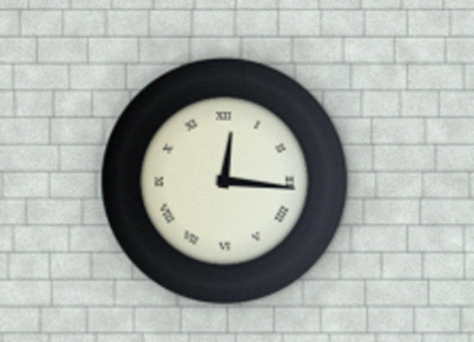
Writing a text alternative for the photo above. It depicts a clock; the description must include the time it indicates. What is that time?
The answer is 12:16
